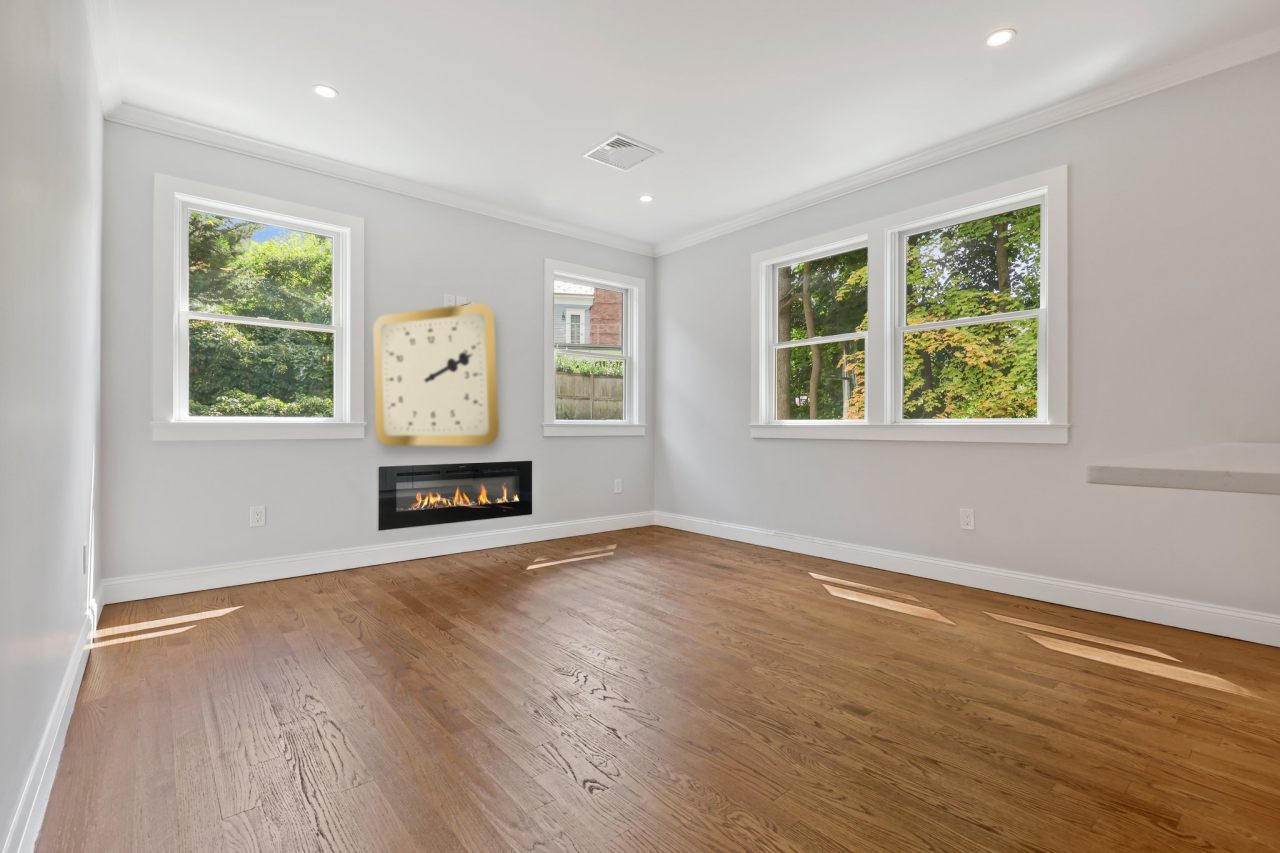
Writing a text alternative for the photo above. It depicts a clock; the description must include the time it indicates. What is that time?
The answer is 2:11
